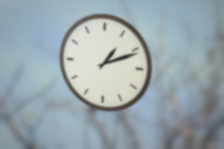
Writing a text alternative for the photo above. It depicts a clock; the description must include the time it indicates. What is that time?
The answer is 1:11
